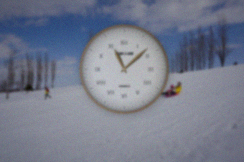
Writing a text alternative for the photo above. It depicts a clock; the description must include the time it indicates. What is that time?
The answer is 11:08
